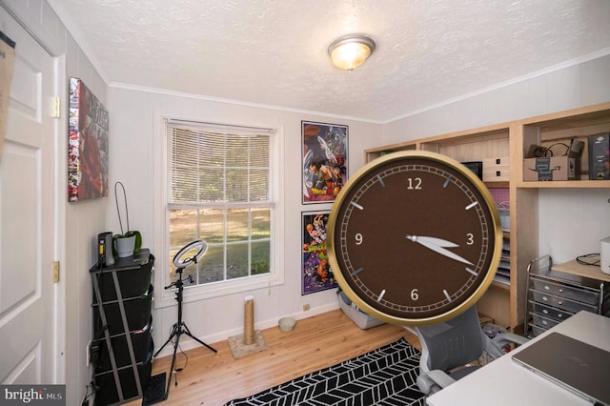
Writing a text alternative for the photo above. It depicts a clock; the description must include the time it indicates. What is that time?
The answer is 3:19
